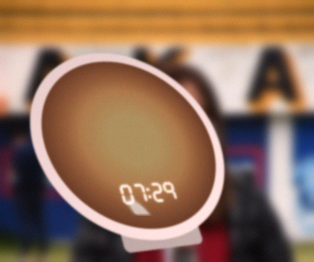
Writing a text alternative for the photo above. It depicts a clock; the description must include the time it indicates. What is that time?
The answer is 7:29
